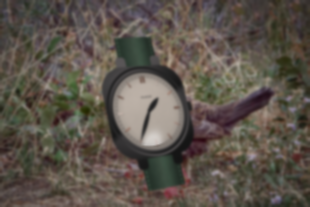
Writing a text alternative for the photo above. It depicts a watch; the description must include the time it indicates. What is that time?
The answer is 1:35
